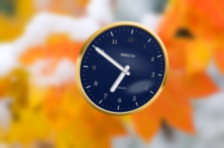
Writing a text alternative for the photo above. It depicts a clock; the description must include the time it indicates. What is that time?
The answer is 6:50
